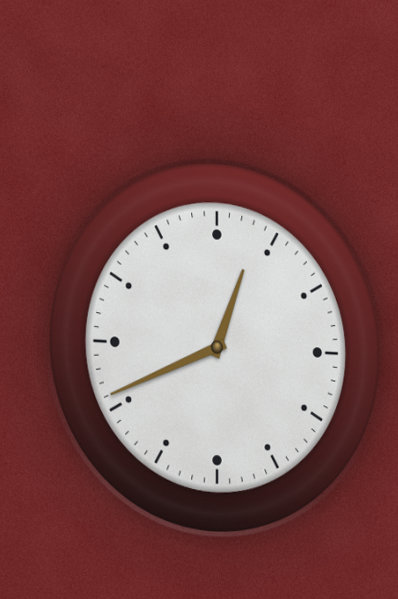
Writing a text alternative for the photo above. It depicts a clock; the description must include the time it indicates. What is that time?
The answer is 12:41
